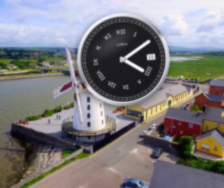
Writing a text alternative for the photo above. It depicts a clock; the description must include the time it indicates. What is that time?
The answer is 4:10
